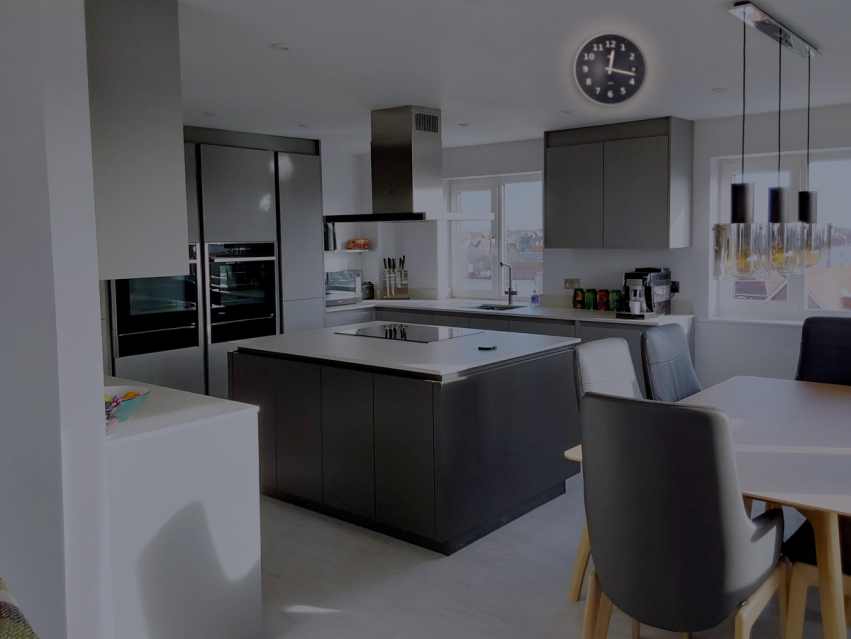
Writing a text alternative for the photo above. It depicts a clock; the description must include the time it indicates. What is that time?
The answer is 12:17
